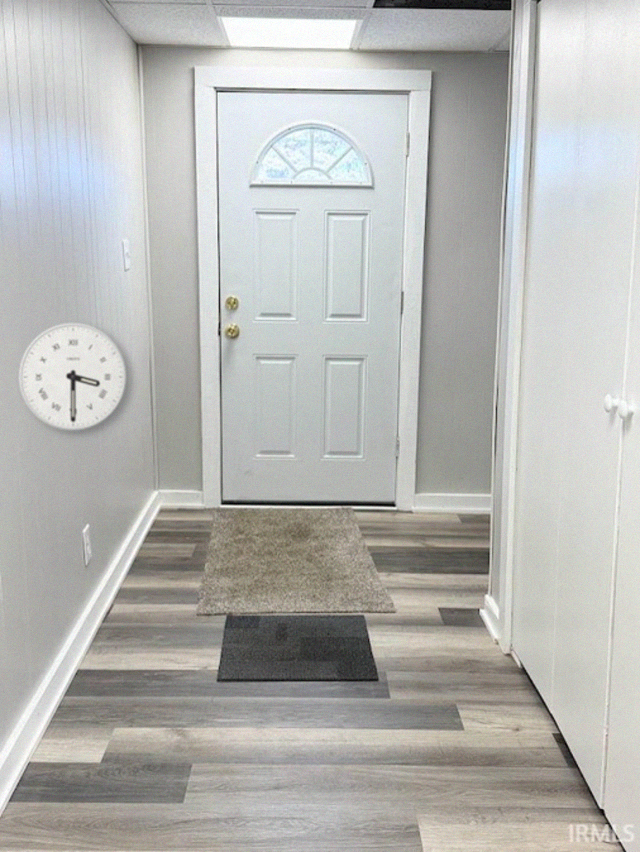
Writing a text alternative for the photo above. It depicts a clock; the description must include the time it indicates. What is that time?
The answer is 3:30
